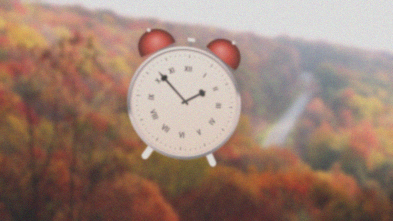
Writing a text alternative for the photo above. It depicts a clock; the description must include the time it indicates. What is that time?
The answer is 1:52
